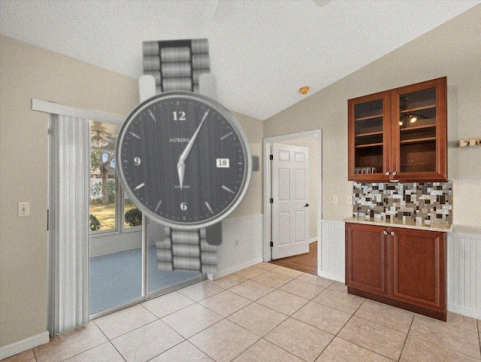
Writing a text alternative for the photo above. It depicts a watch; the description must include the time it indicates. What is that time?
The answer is 6:05
